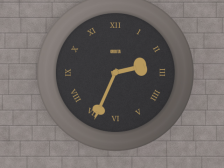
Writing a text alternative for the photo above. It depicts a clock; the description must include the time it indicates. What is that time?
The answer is 2:34
